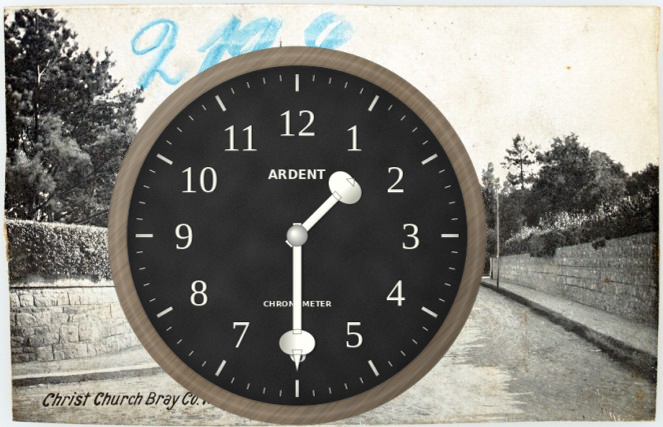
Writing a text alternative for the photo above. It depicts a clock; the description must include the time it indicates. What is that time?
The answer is 1:30
